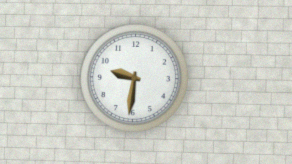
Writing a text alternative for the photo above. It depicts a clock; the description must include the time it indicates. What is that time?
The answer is 9:31
